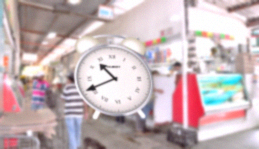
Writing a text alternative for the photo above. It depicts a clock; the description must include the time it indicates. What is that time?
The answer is 10:41
